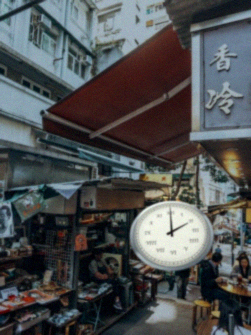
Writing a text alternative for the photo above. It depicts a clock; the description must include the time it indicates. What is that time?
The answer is 2:00
